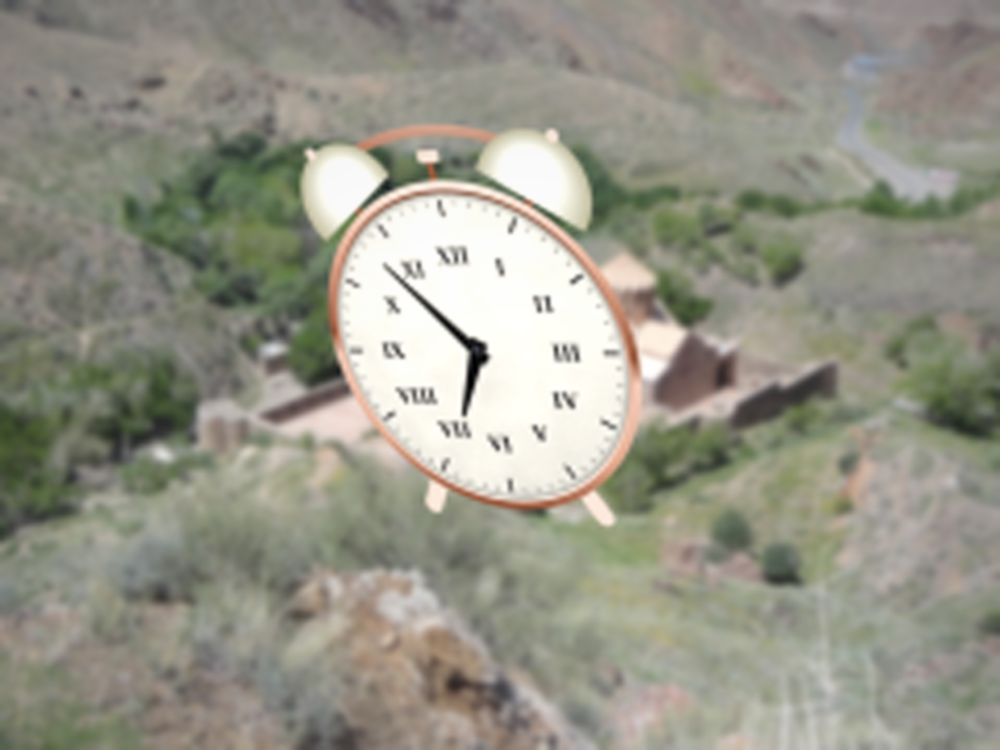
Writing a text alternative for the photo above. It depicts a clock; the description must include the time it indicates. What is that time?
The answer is 6:53
